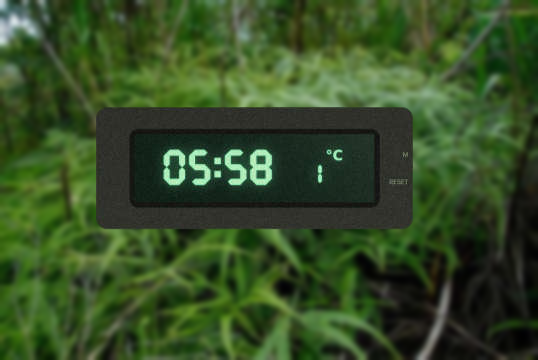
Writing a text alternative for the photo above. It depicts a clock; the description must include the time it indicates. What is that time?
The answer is 5:58
